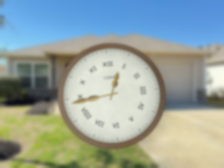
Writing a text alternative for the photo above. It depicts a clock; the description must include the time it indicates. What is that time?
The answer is 12:44
